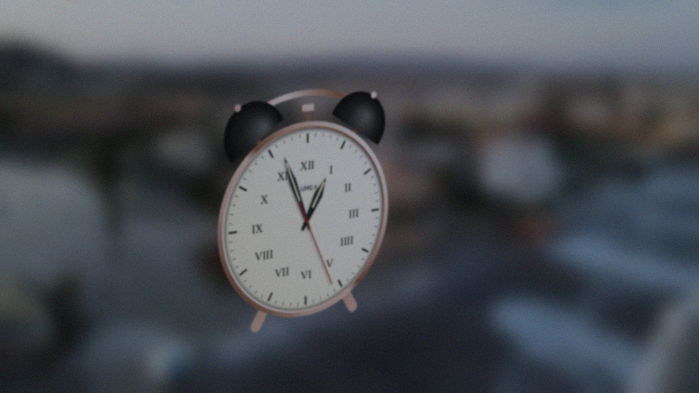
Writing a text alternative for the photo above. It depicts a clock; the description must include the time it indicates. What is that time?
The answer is 12:56:26
